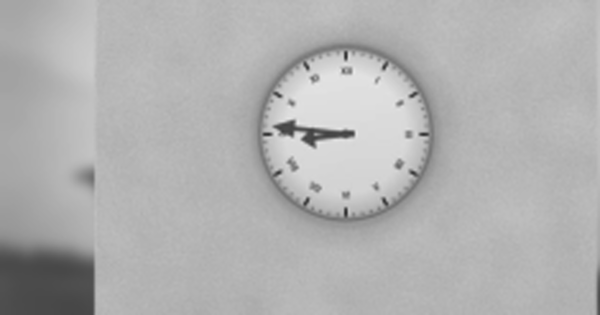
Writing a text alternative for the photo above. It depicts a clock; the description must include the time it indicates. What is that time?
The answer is 8:46
